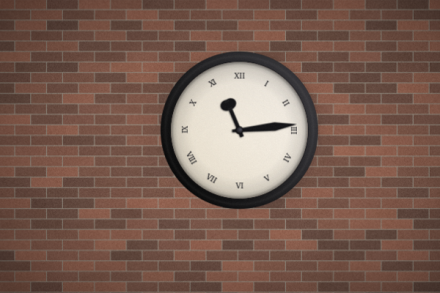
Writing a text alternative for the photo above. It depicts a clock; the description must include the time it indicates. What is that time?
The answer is 11:14
